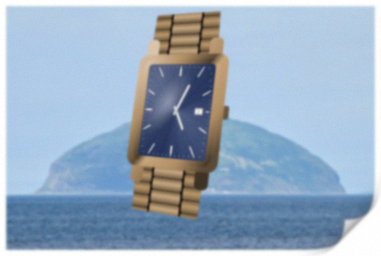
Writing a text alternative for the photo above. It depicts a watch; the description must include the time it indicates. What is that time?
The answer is 5:04
